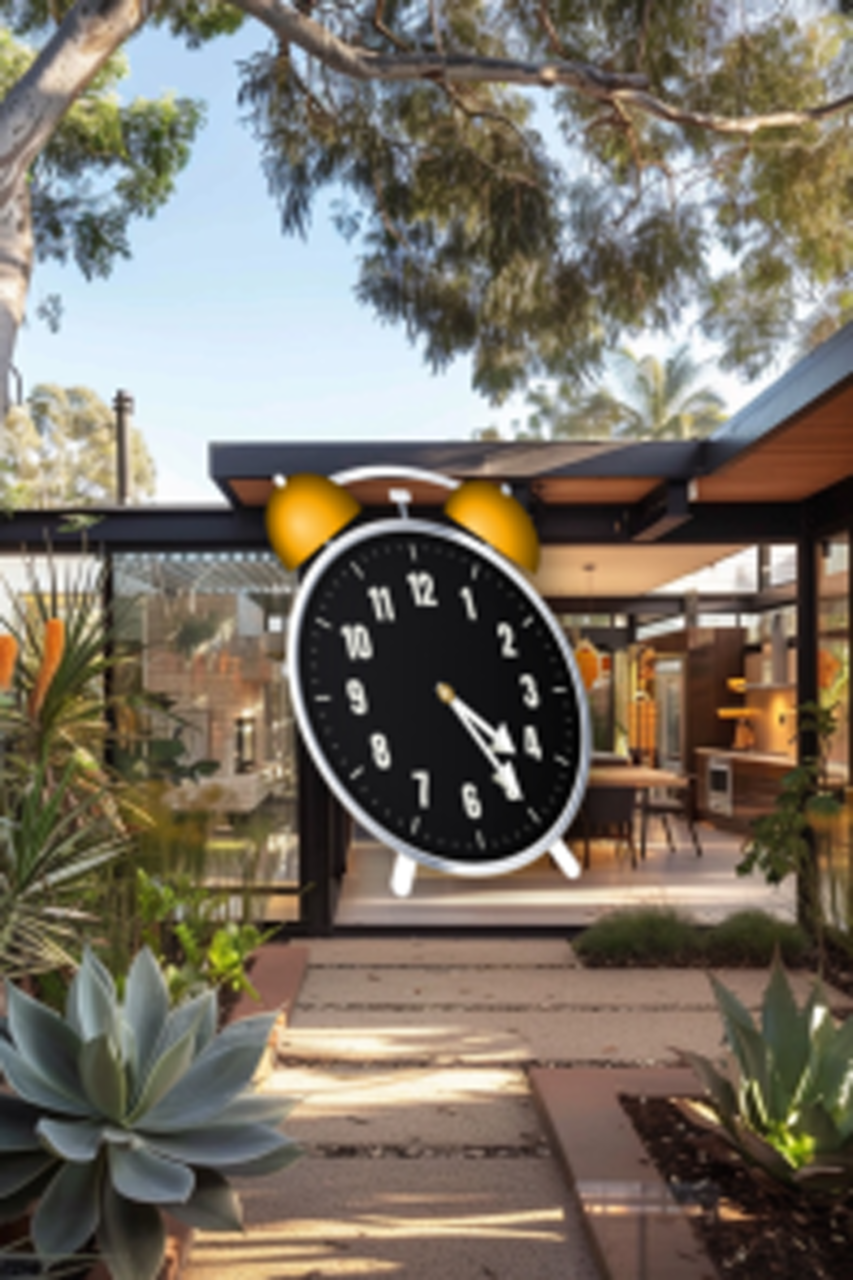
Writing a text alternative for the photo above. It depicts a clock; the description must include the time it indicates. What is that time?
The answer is 4:25
